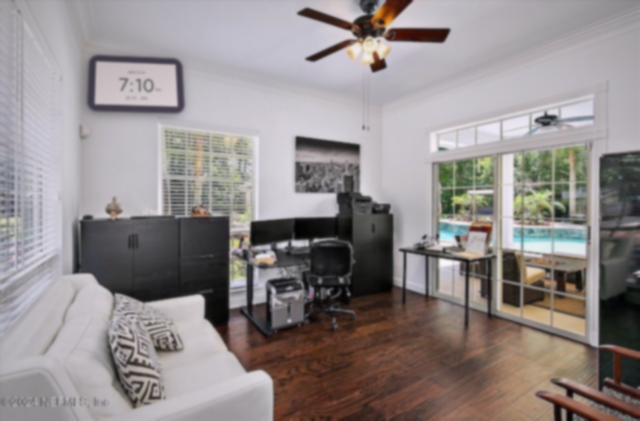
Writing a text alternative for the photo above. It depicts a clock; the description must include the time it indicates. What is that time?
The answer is 7:10
